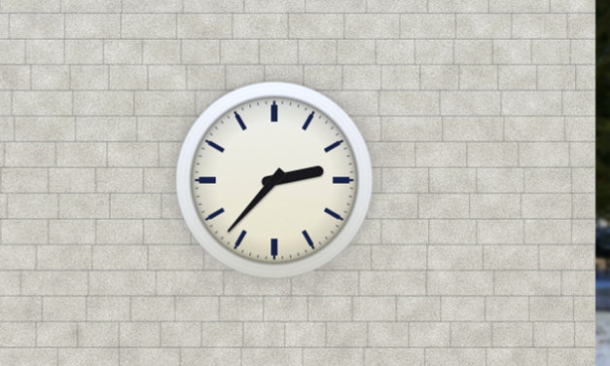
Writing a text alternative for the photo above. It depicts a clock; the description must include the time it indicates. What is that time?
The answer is 2:37
